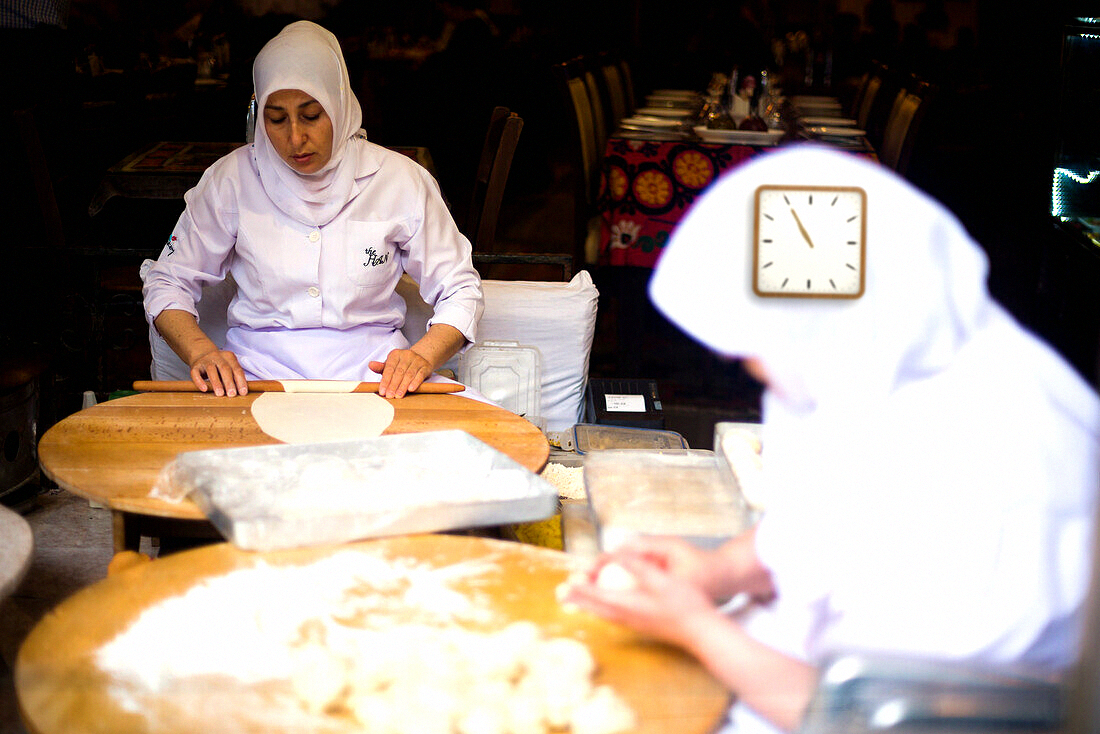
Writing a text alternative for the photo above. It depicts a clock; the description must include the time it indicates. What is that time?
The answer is 10:55
